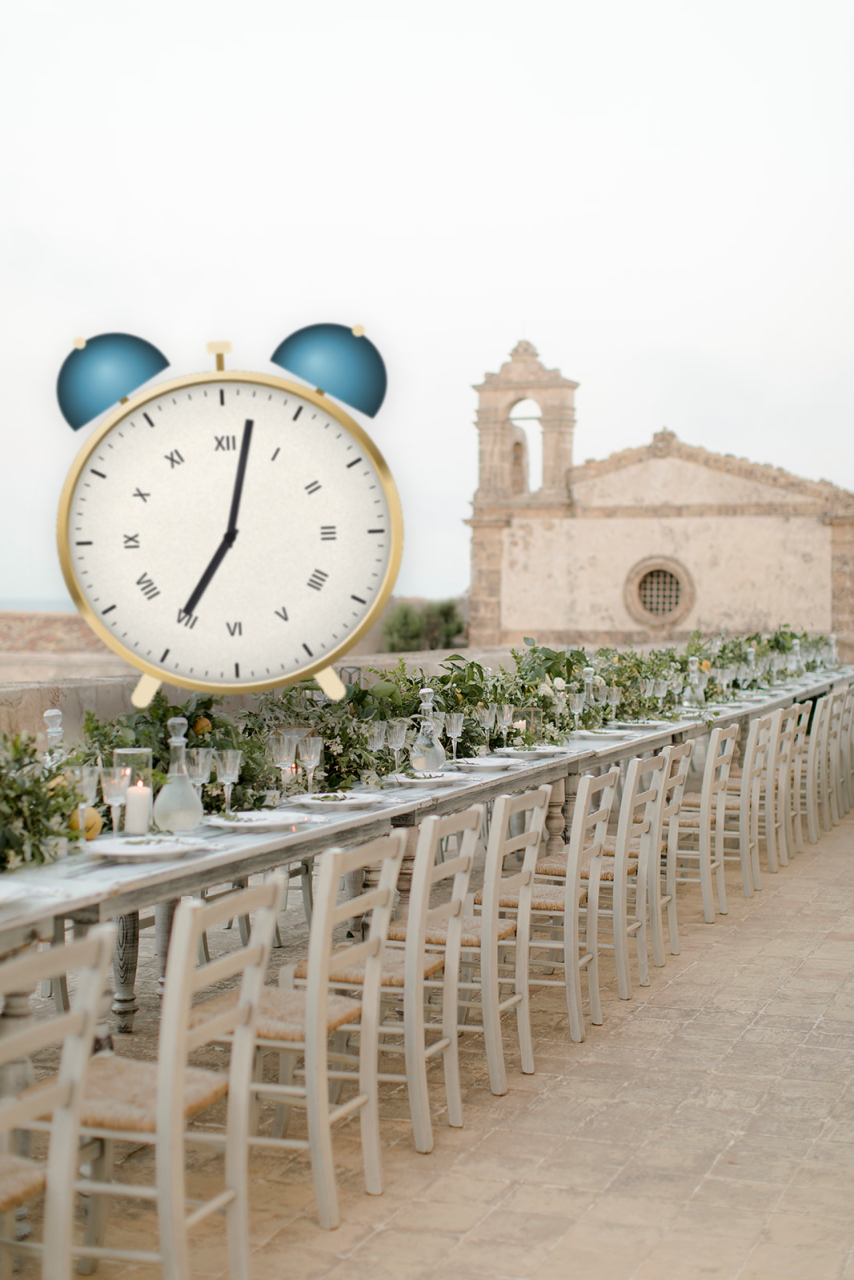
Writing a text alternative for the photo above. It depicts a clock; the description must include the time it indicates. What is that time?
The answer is 7:02
